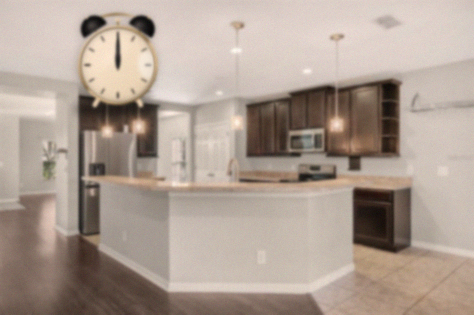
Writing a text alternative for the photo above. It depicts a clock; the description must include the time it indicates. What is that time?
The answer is 12:00
